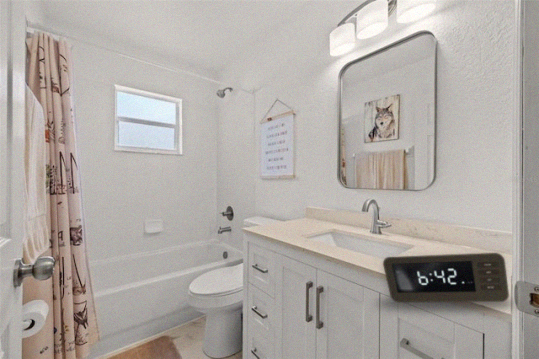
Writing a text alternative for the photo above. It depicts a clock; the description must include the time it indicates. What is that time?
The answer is 6:42
